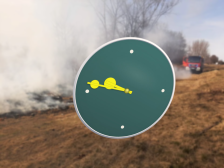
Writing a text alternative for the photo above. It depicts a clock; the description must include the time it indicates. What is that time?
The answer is 9:47
